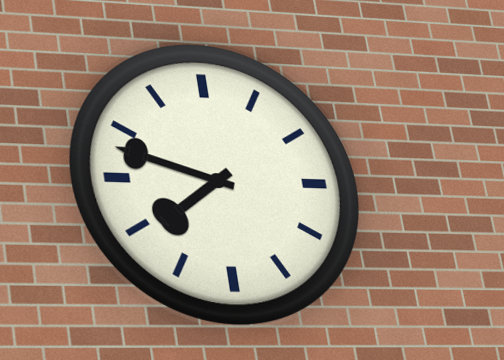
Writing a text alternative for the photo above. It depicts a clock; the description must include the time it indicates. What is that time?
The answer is 7:48
